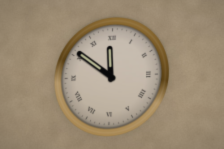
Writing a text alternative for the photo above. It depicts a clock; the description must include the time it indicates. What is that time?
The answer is 11:51
